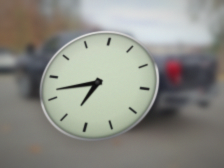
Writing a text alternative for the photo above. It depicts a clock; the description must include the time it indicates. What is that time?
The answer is 6:42
